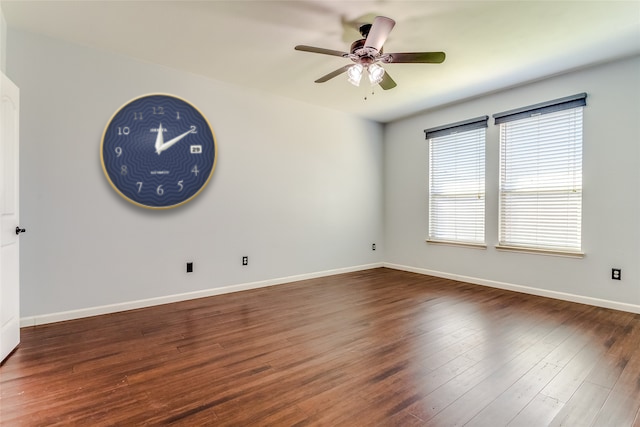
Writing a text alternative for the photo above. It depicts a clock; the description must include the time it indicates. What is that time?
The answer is 12:10
